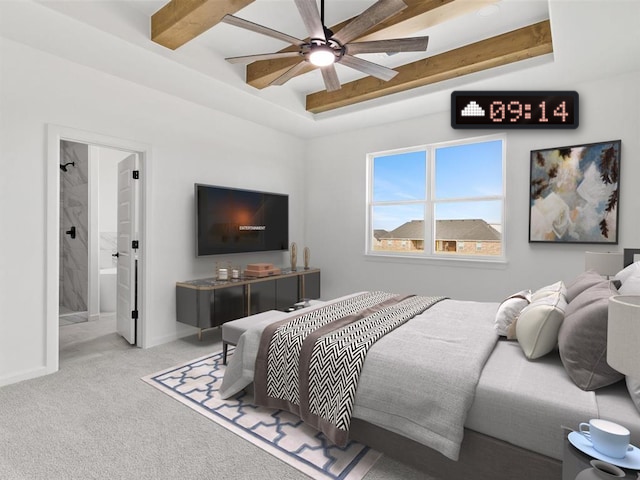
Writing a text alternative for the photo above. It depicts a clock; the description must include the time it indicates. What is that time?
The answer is 9:14
